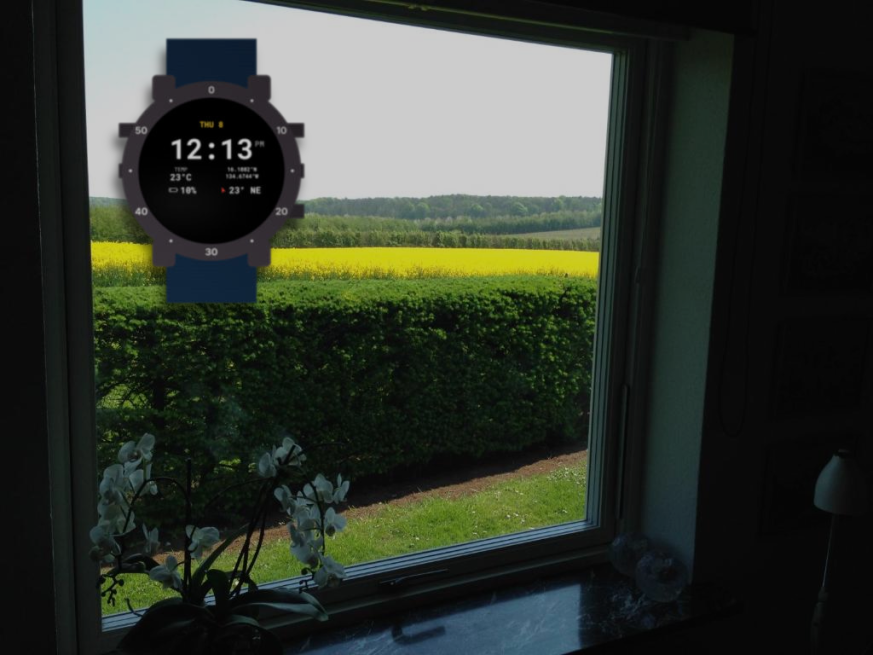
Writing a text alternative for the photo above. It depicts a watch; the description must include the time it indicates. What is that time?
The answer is 12:13
